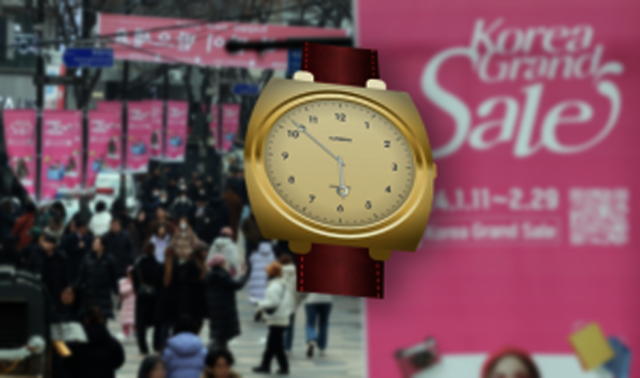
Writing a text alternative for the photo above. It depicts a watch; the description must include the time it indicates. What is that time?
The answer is 5:52
